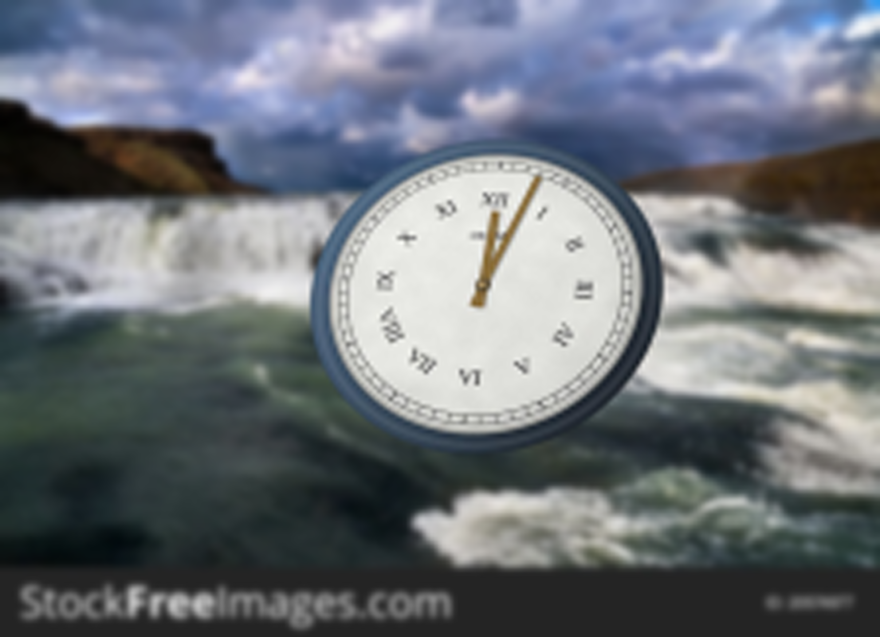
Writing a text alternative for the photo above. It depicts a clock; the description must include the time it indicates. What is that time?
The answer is 12:03
